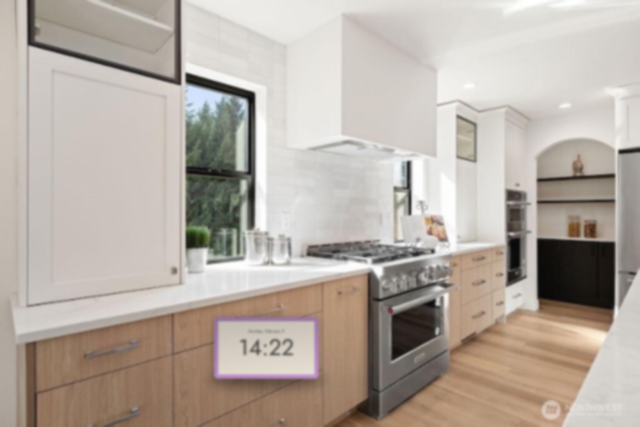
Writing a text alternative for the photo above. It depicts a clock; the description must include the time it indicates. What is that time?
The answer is 14:22
